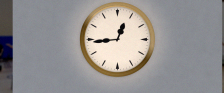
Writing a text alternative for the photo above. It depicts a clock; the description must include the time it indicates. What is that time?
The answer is 12:44
